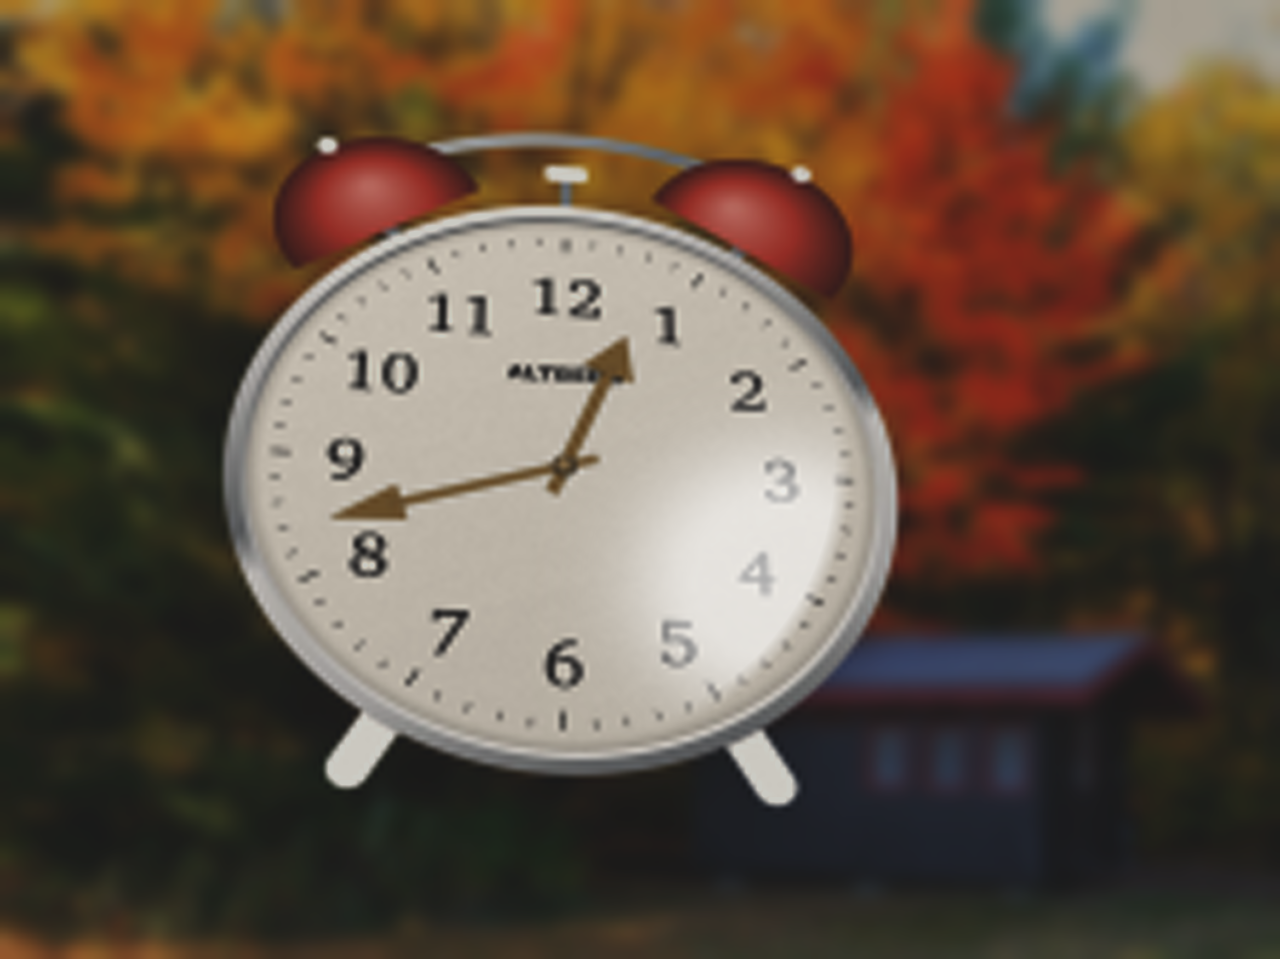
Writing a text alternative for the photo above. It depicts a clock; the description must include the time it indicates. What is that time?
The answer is 12:42
